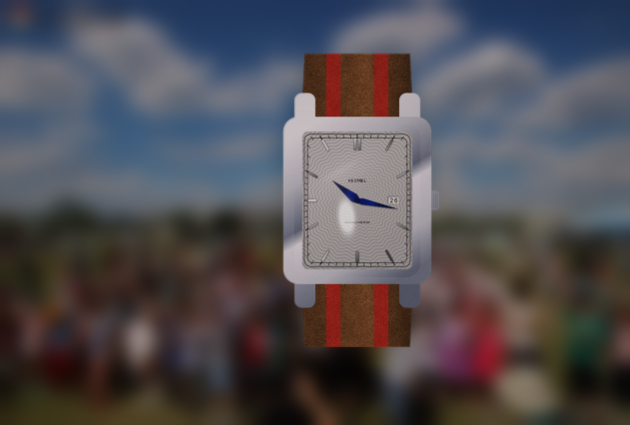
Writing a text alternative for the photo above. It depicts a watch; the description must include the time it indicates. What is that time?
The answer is 10:17
